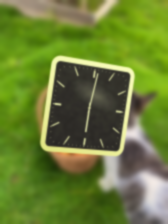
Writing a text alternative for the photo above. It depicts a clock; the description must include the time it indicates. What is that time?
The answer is 6:01
